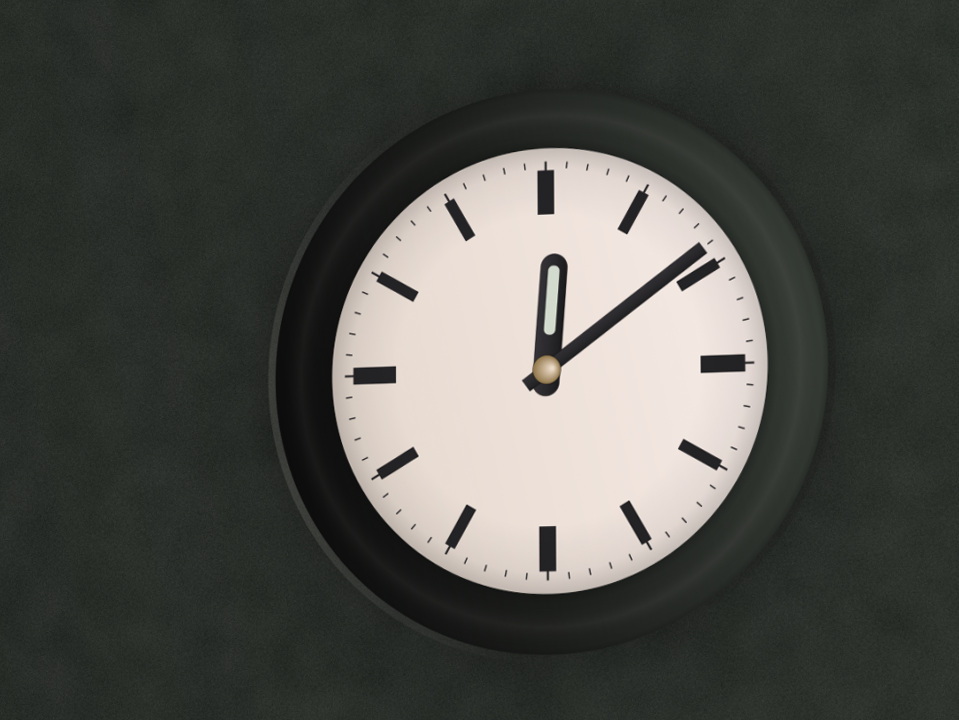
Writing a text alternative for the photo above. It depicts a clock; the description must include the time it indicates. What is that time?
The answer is 12:09
